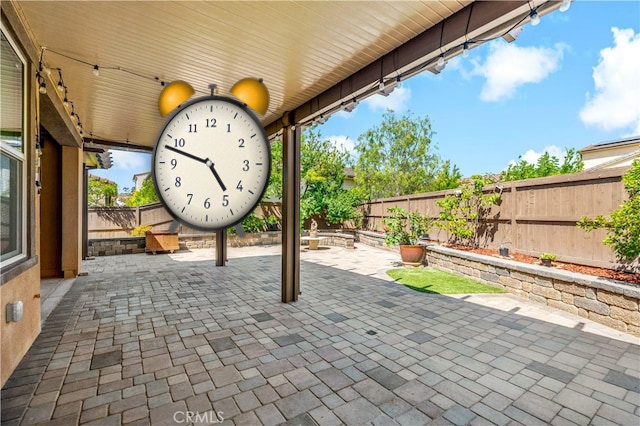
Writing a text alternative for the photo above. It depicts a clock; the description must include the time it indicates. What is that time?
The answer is 4:48
